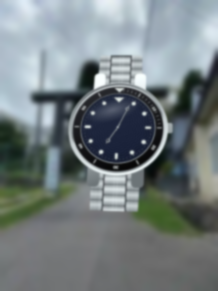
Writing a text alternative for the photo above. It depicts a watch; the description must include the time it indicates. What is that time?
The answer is 7:04
